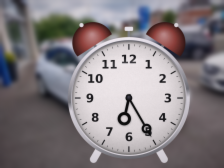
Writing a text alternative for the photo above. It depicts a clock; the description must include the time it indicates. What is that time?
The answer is 6:25
